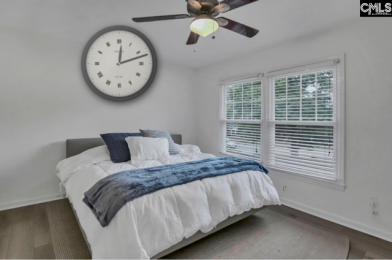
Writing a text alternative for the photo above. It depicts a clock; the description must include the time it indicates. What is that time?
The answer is 12:12
